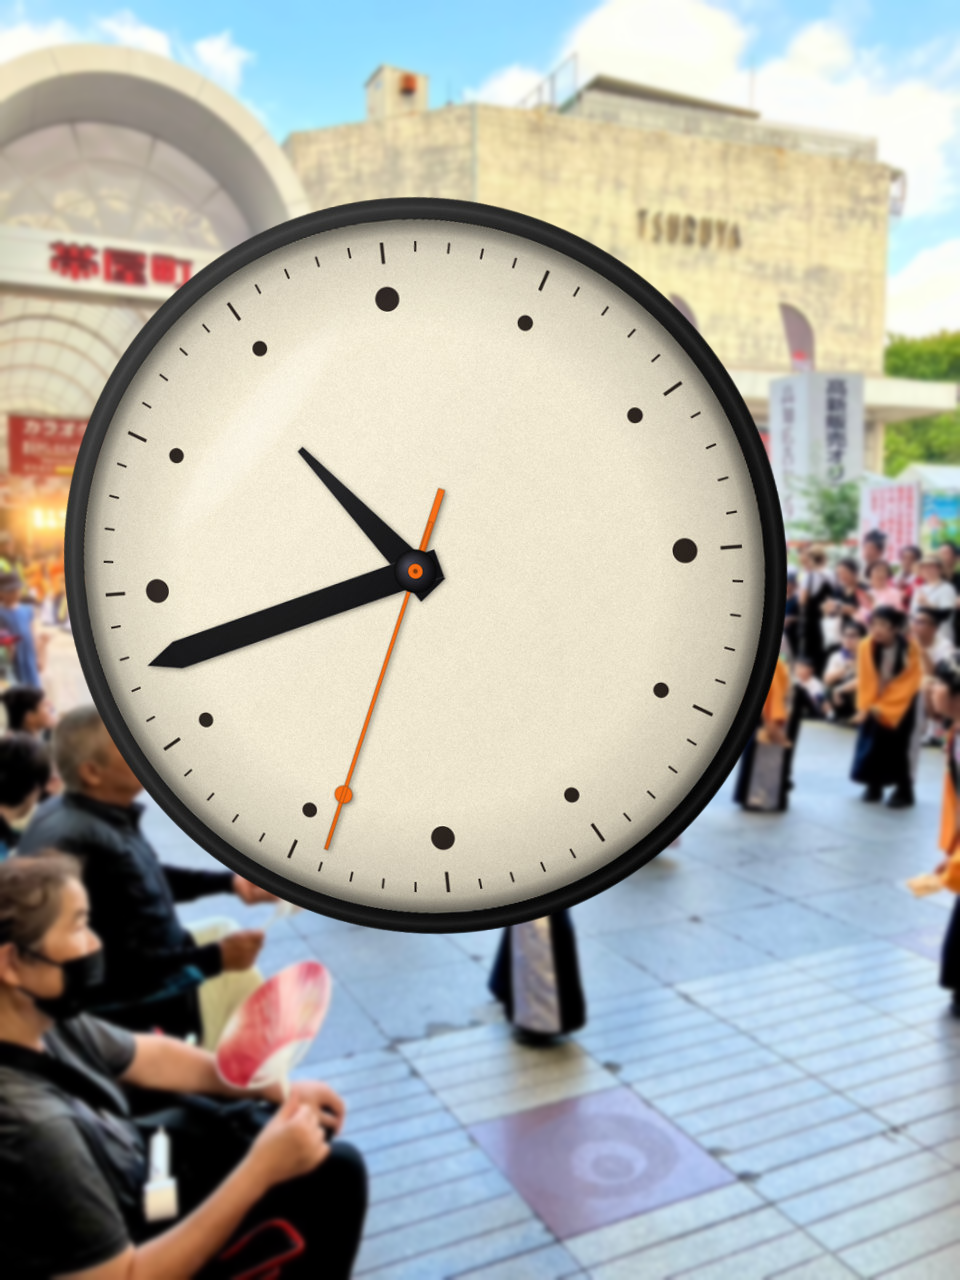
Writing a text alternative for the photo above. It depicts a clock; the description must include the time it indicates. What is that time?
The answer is 10:42:34
